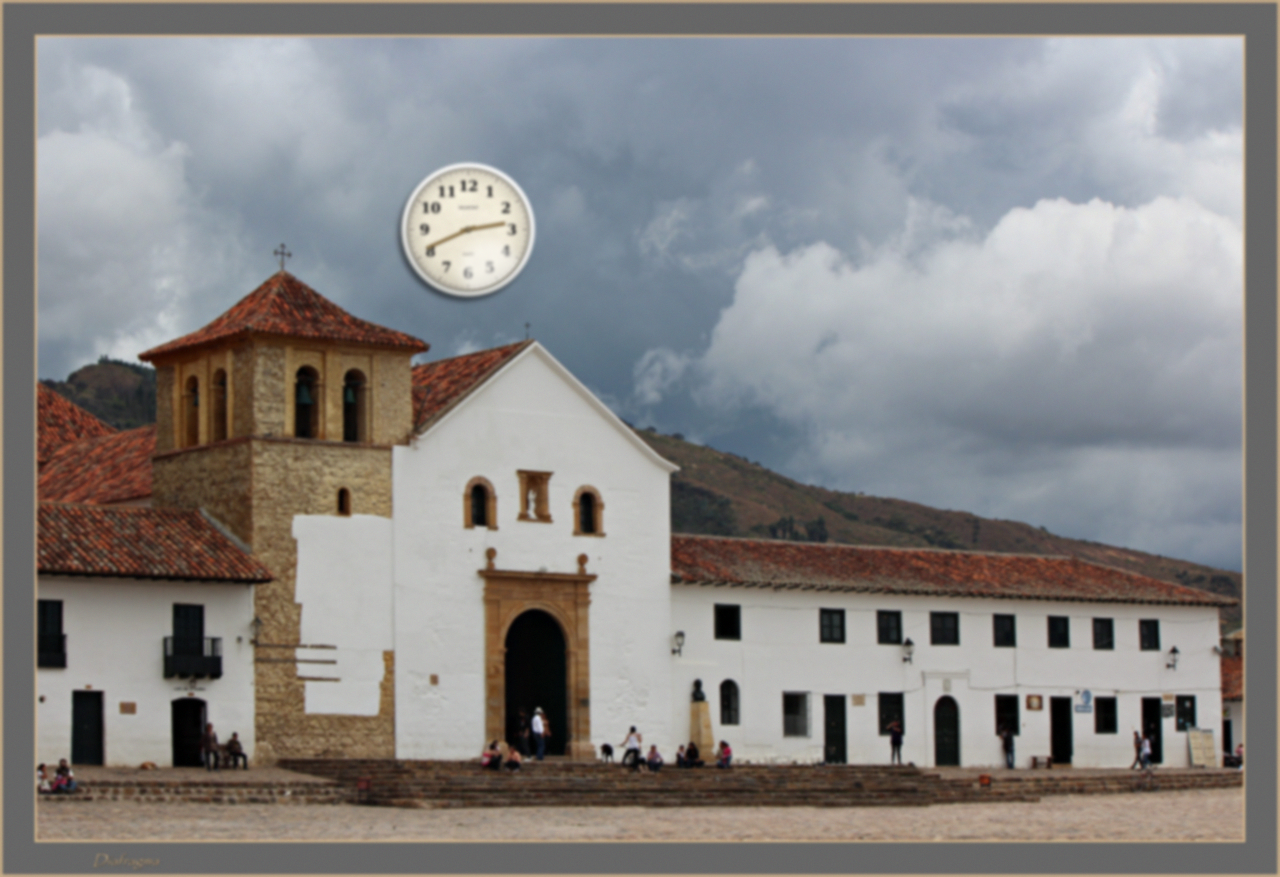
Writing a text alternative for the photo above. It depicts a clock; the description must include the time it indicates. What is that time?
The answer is 2:41
